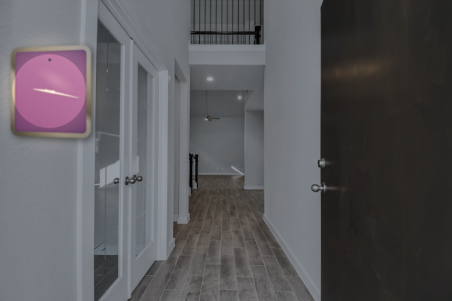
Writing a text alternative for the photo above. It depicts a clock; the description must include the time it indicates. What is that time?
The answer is 9:17
